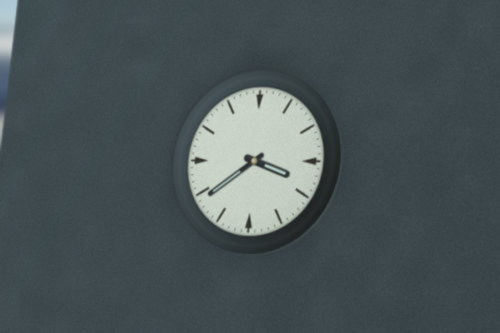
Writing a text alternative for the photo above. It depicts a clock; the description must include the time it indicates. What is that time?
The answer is 3:39
